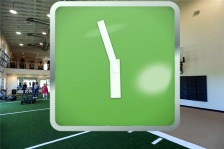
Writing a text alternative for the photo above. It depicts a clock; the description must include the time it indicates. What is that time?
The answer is 5:57
